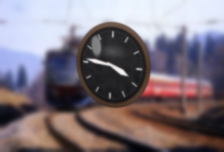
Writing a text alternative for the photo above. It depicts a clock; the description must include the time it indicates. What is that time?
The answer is 3:46
